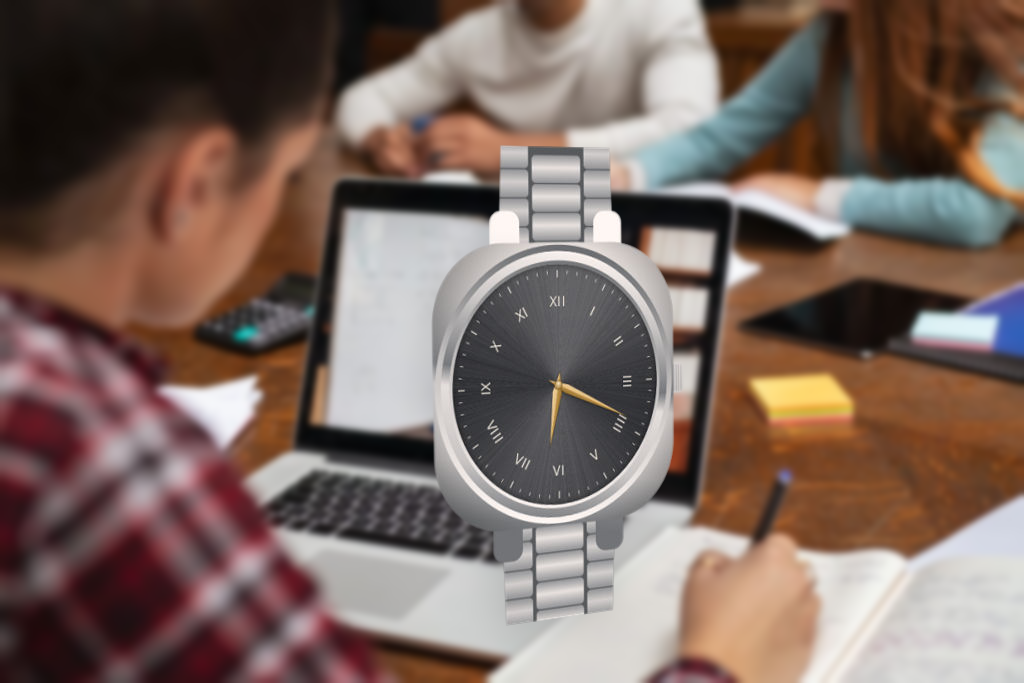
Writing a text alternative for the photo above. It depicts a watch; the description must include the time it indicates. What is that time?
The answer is 6:19
